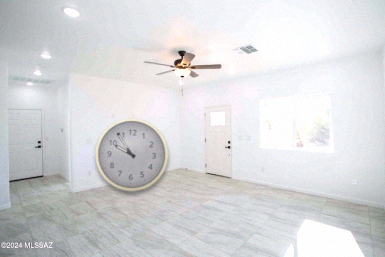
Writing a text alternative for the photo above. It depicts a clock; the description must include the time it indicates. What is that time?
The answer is 9:54
